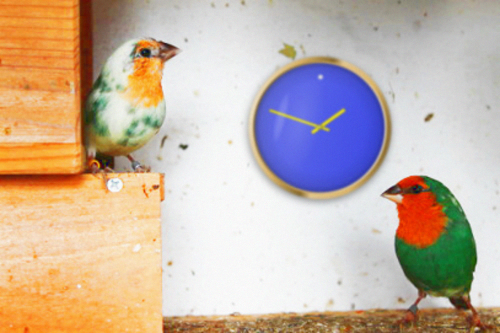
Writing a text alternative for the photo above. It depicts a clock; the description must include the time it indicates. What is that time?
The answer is 1:48
